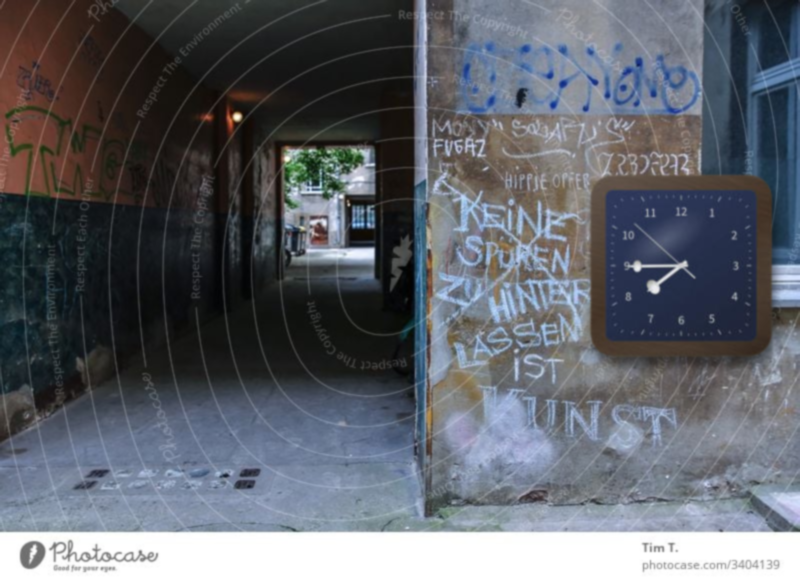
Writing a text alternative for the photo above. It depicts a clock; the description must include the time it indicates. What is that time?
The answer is 7:44:52
